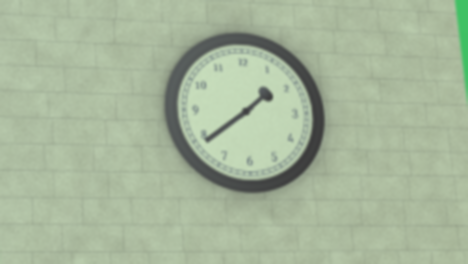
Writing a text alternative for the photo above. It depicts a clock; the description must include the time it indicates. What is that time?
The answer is 1:39
